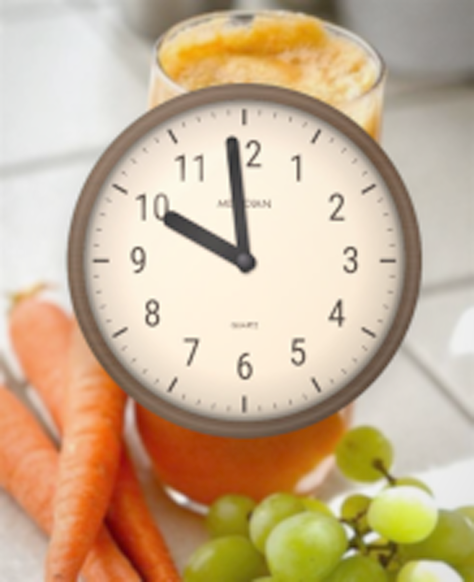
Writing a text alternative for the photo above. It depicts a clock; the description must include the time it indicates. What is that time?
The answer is 9:59
